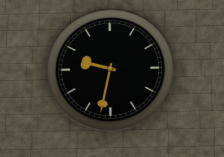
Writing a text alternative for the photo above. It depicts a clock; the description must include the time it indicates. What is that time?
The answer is 9:32
